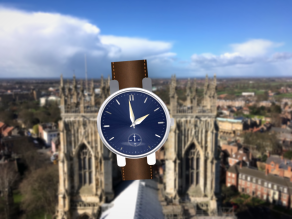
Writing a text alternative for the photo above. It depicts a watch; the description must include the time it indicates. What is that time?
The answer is 1:59
